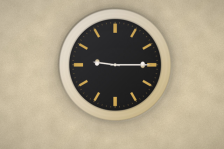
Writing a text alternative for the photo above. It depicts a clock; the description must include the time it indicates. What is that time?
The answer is 9:15
